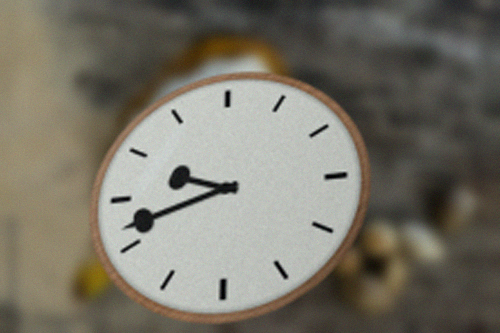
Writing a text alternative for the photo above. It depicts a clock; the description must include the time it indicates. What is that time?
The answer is 9:42
